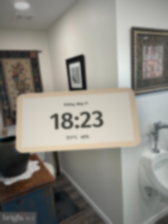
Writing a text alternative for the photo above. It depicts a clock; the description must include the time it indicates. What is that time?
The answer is 18:23
